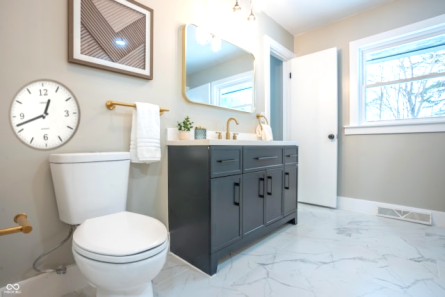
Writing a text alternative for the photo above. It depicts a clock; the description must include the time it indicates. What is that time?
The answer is 12:42
